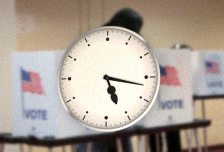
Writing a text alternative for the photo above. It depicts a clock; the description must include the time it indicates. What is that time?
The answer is 5:17
